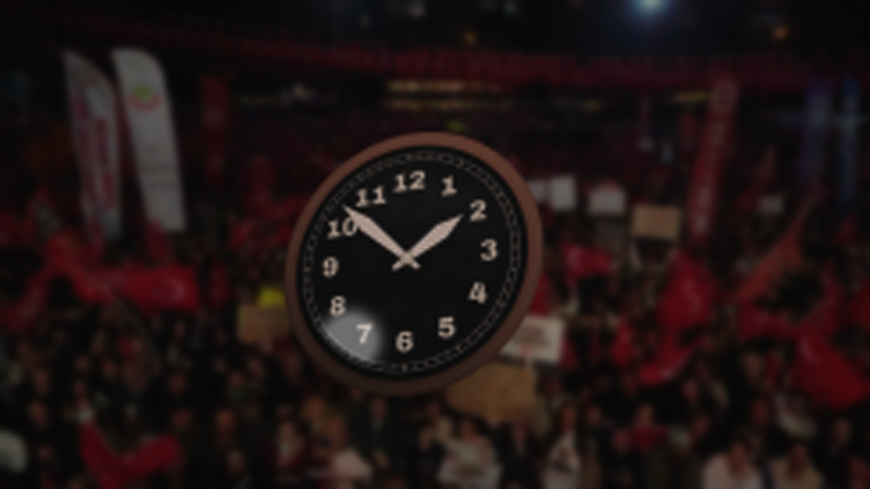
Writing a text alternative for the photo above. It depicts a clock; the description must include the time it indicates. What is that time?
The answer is 1:52
